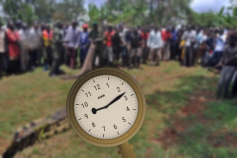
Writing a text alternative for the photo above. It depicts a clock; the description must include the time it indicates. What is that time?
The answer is 9:13
